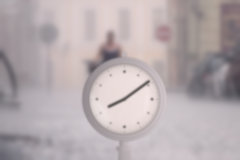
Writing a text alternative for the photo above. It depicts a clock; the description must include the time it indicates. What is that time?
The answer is 8:09
